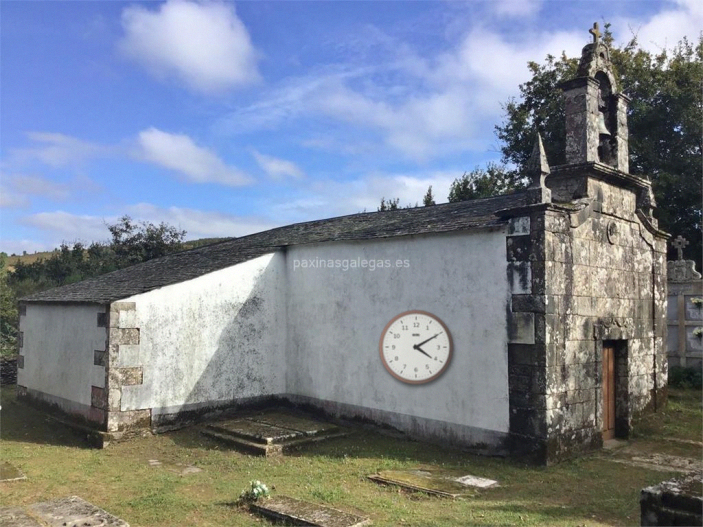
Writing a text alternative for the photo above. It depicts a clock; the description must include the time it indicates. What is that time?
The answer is 4:10
